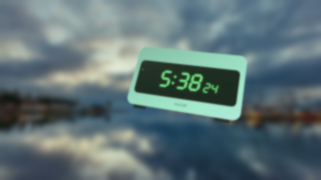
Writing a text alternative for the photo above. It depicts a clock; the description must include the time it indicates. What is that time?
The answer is 5:38
